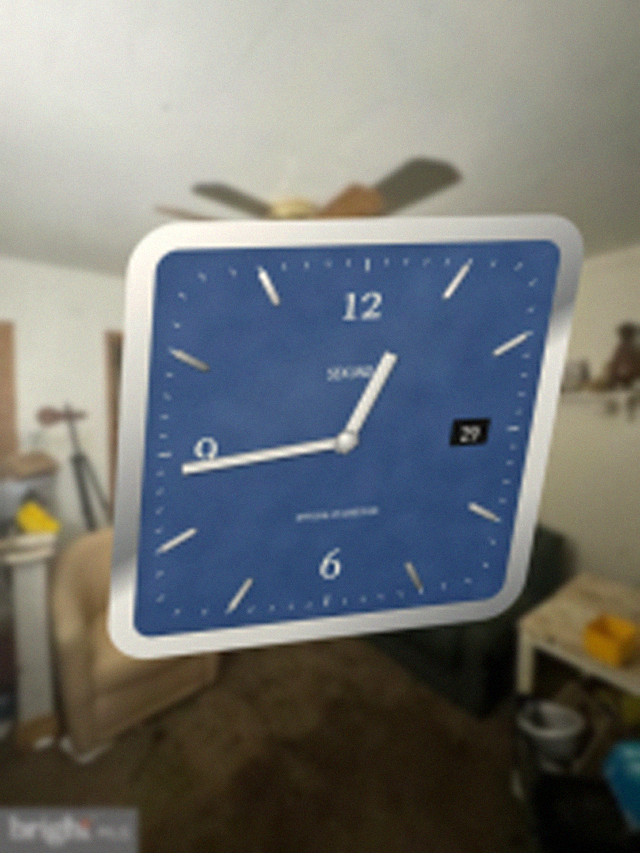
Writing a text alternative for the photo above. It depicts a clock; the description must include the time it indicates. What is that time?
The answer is 12:44
